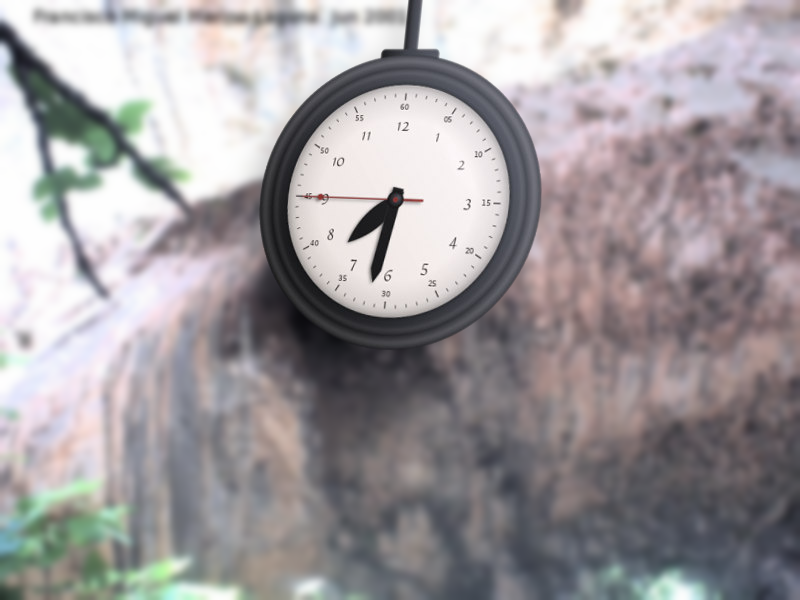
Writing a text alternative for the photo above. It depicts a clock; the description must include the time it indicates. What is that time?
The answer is 7:31:45
